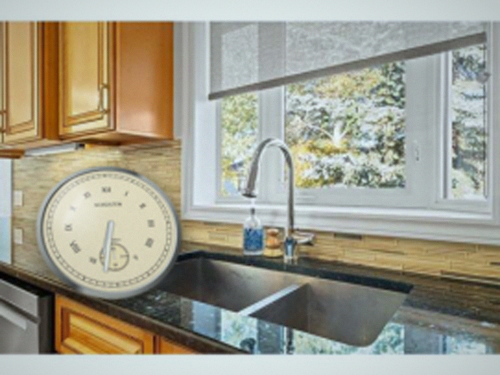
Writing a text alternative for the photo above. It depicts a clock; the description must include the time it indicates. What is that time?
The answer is 6:32
